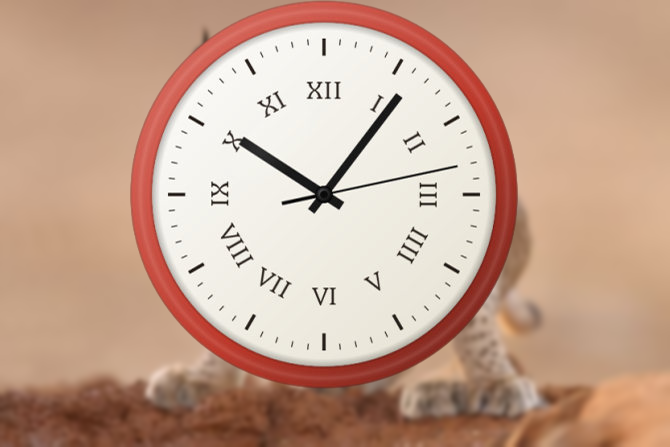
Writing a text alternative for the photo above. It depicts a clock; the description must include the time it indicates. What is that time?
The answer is 10:06:13
